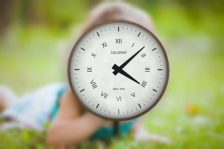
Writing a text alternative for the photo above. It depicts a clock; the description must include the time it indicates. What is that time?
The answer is 4:08
